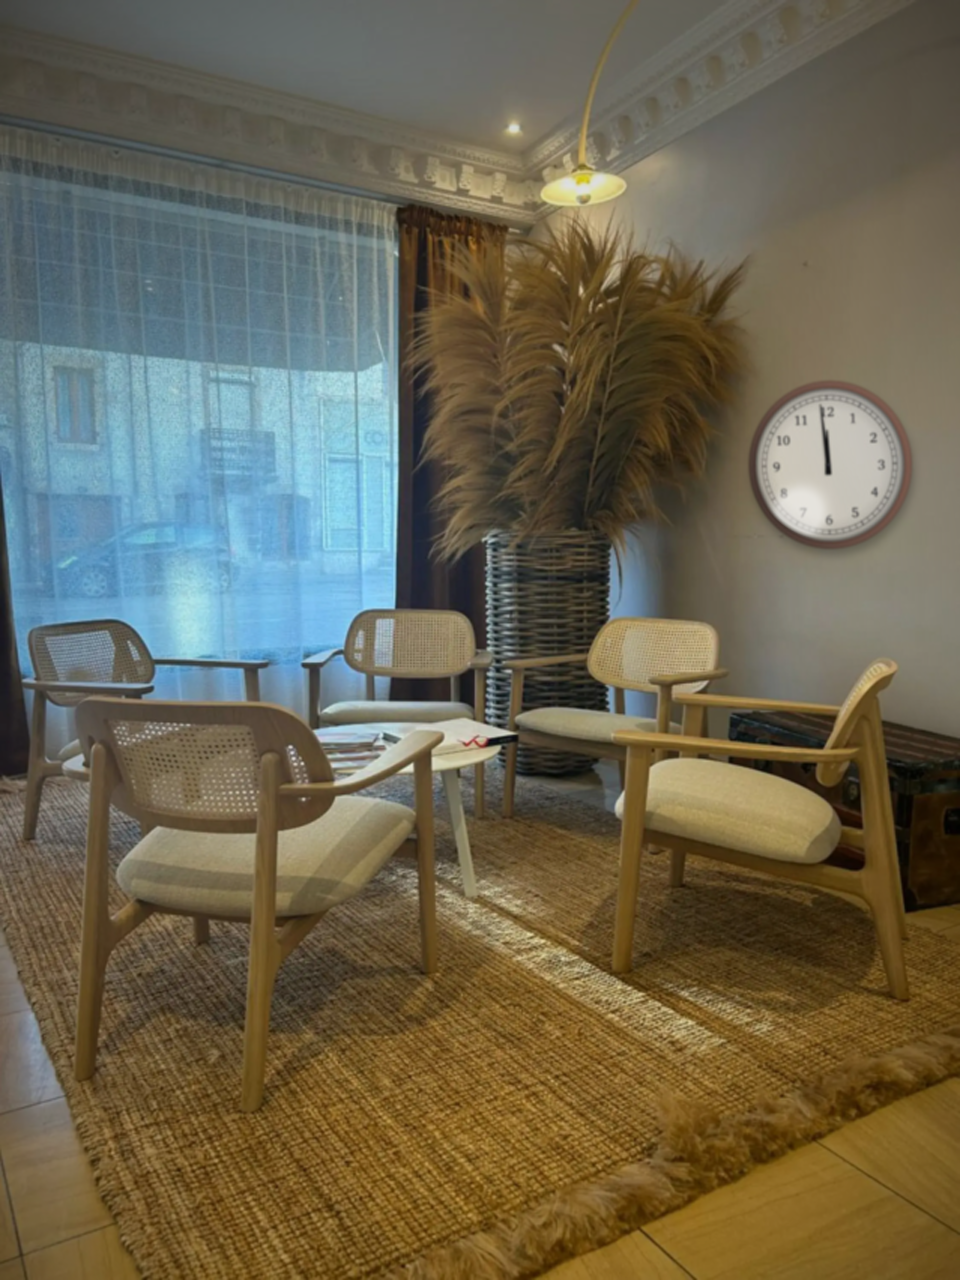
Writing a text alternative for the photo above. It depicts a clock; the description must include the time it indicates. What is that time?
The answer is 11:59
